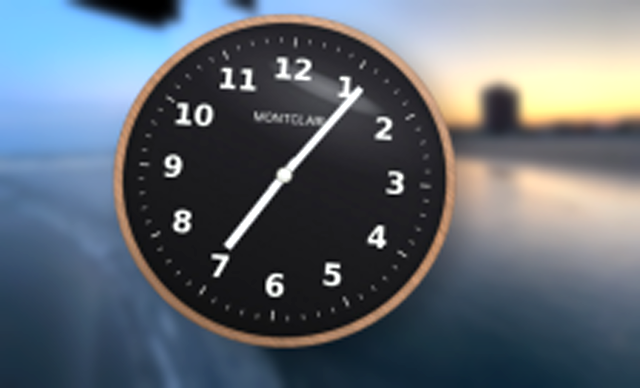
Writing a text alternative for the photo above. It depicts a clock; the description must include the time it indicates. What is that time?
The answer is 7:06
